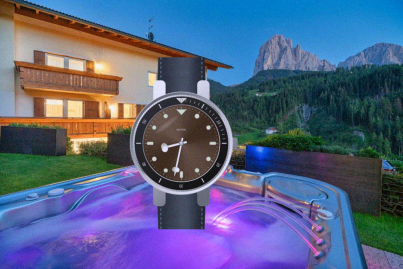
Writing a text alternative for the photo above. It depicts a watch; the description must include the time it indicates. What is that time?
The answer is 8:32
